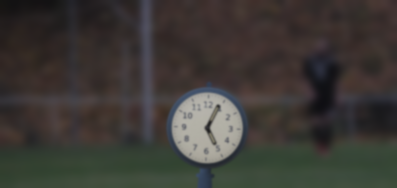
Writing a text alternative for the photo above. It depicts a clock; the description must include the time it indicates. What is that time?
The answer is 5:04
